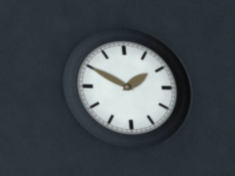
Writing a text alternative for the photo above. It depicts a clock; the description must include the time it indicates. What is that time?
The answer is 1:50
